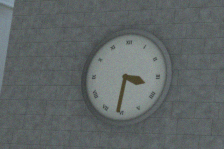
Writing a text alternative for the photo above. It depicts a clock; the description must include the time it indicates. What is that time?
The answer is 3:31
